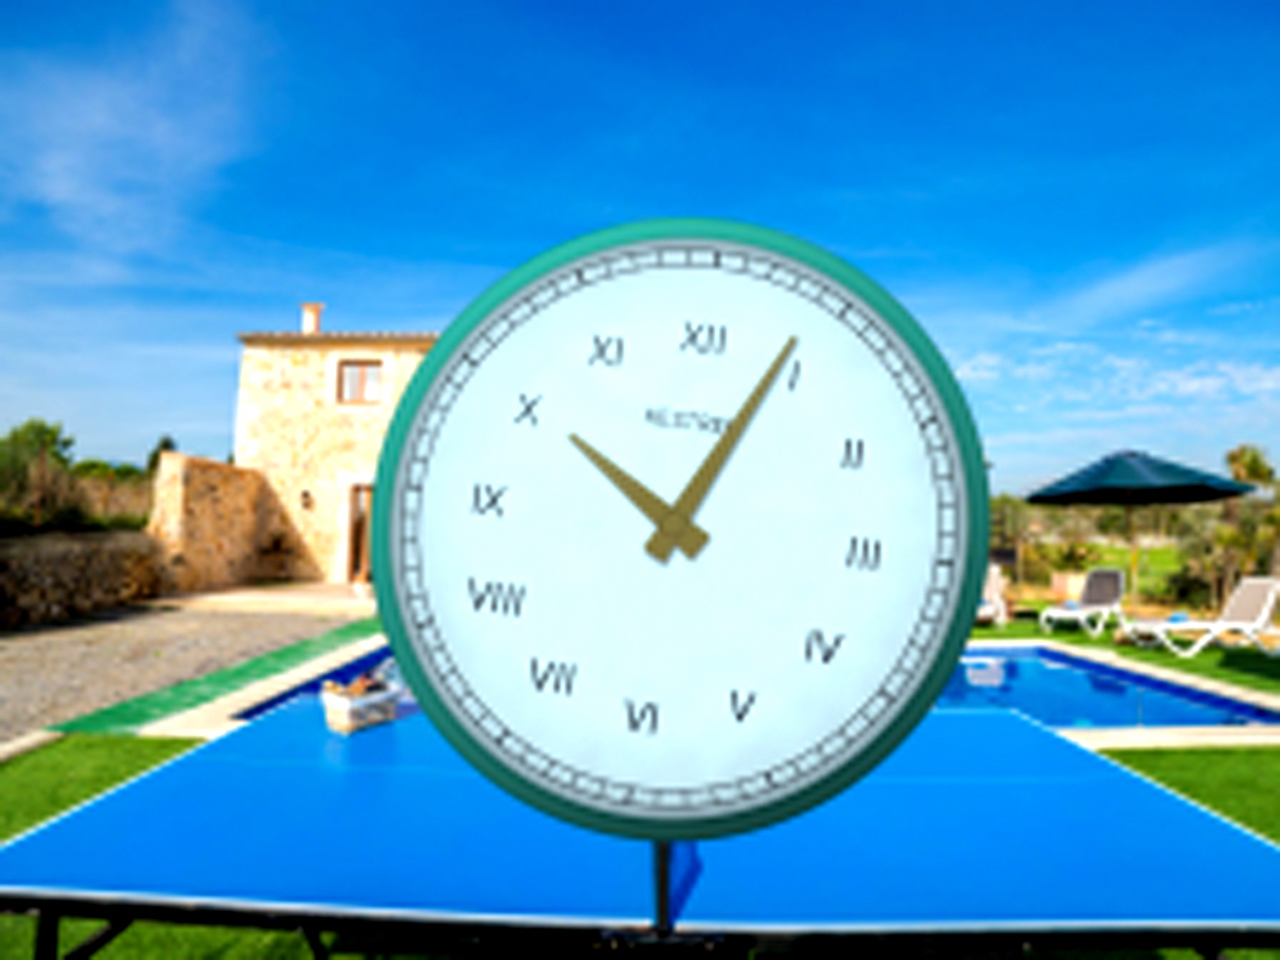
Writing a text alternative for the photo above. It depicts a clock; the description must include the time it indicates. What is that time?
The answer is 10:04
